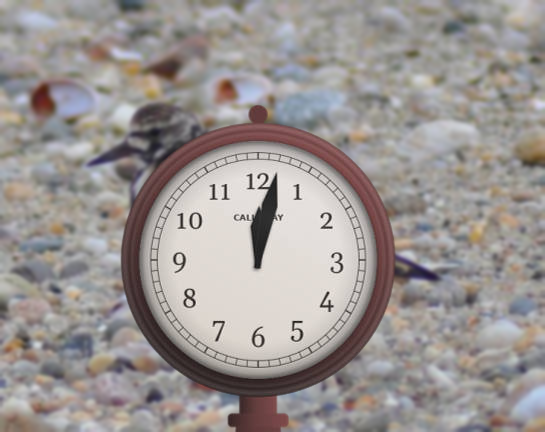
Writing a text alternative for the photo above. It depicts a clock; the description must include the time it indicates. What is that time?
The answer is 12:02
